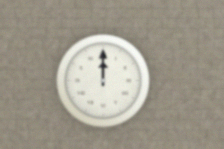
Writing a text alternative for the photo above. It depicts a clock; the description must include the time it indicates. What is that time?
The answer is 12:00
